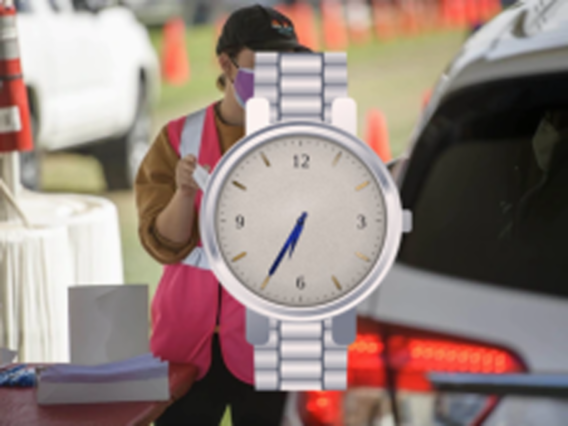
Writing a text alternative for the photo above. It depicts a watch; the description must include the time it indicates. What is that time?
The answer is 6:35
